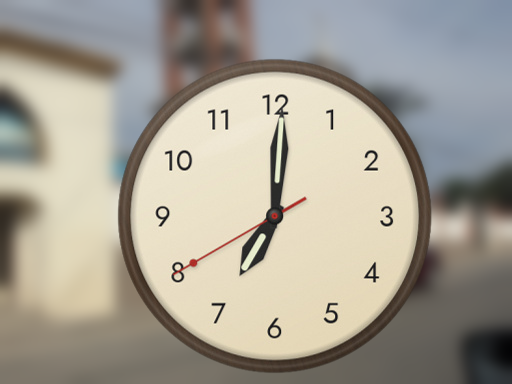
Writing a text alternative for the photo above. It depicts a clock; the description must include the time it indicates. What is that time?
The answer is 7:00:40
